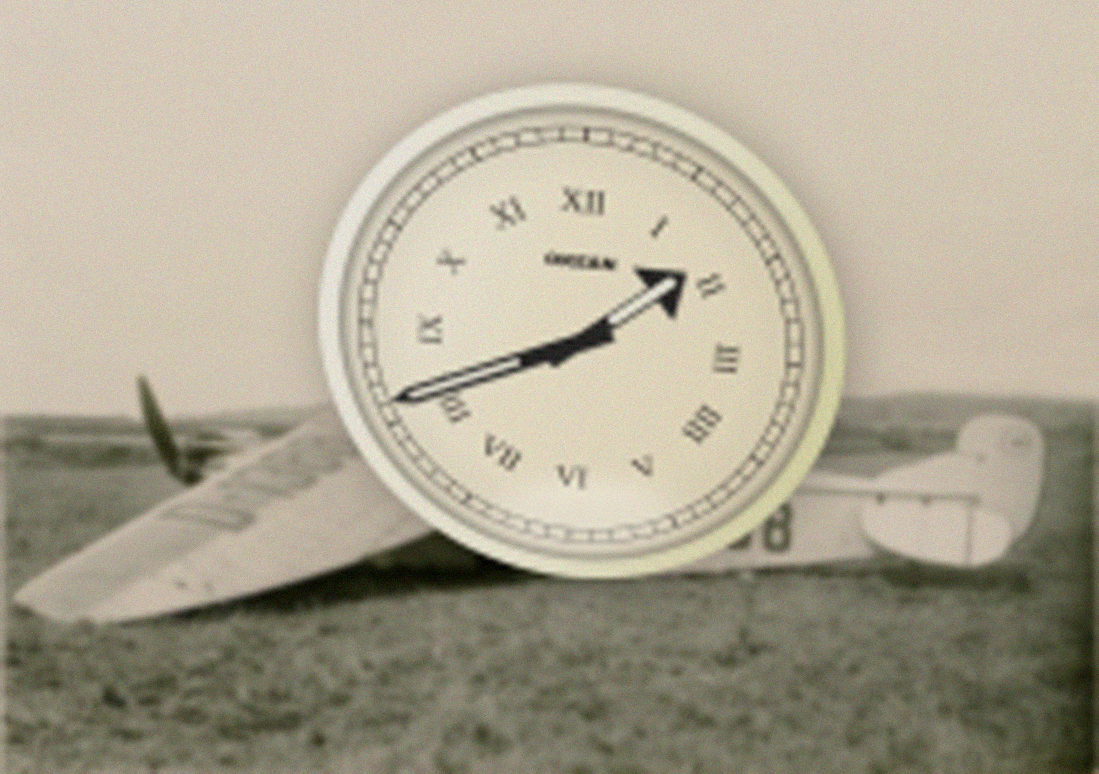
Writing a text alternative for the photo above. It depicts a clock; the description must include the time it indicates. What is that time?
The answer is 1:41
